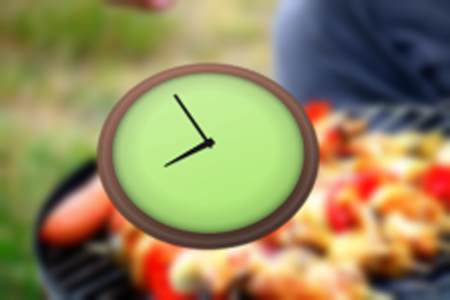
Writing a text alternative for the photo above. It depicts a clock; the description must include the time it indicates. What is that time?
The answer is 7:55
